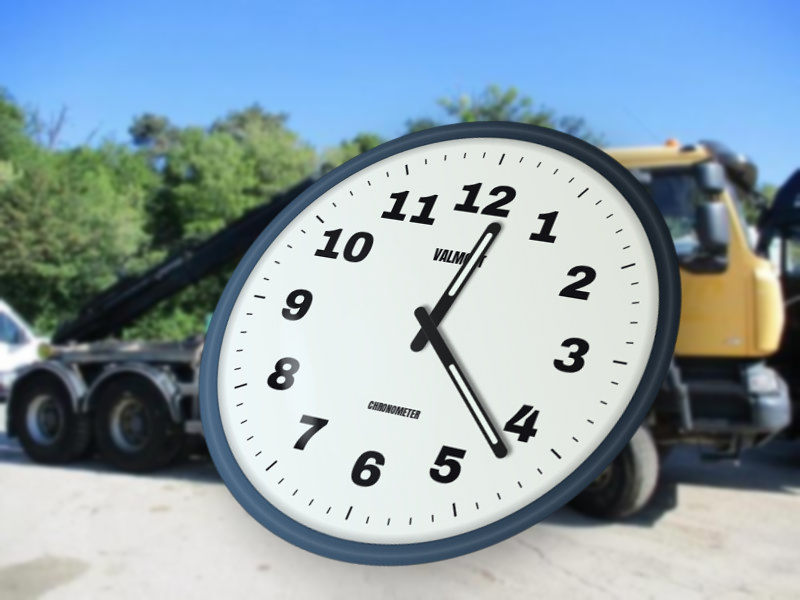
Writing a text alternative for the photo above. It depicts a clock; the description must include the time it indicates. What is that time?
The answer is 12:22
